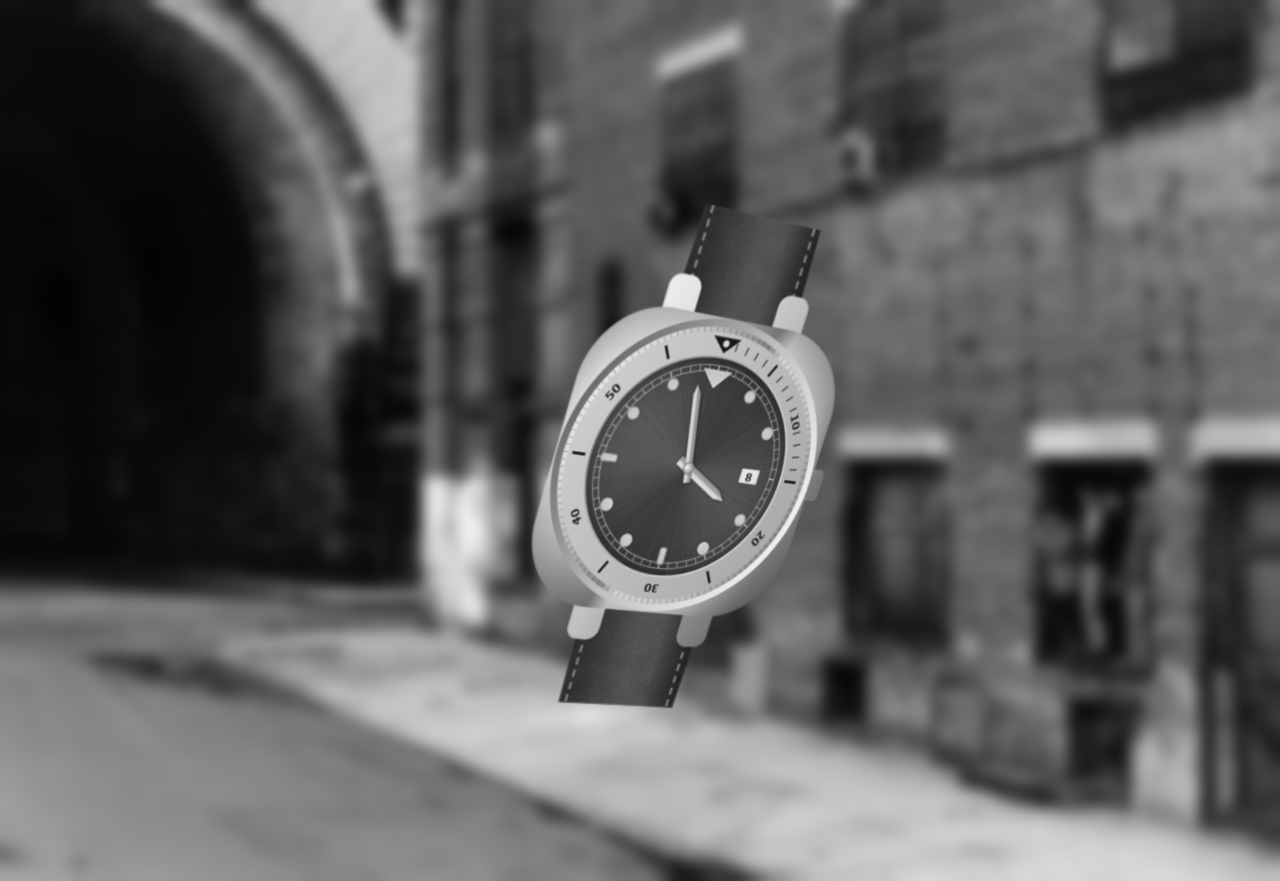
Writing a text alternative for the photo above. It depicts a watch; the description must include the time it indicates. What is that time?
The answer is 3:58
